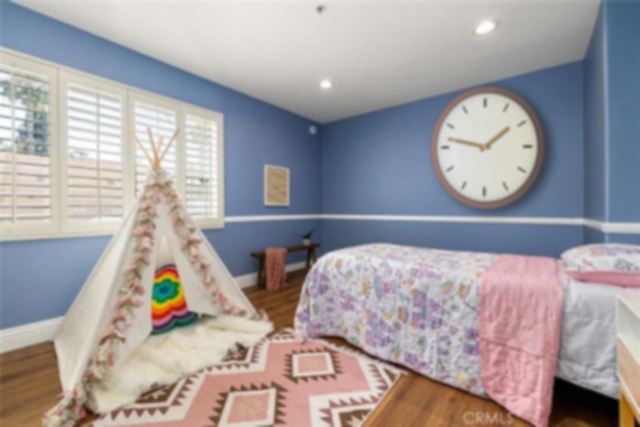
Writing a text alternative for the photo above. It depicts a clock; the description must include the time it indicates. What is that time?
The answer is 1:47
